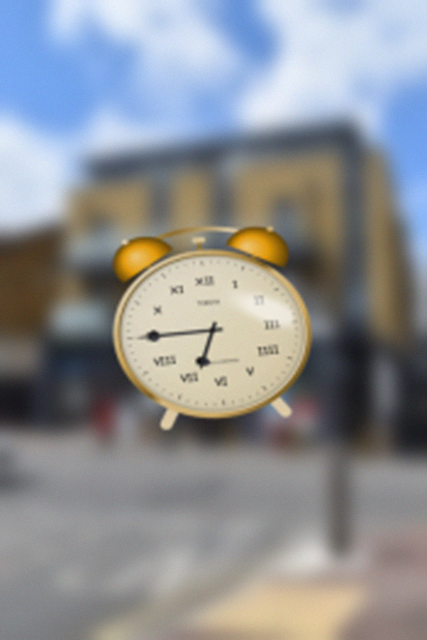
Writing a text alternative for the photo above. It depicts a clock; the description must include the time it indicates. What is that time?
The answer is 6:45
